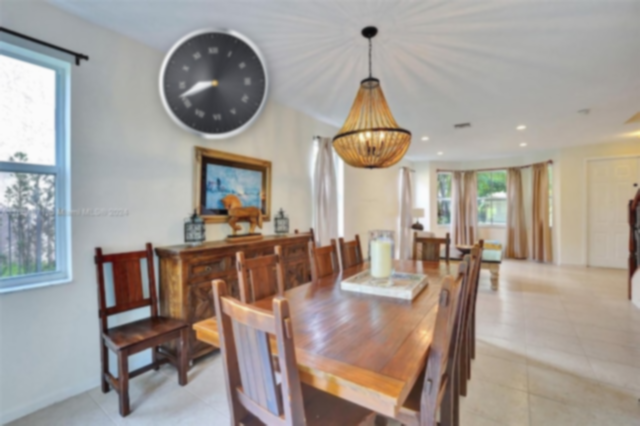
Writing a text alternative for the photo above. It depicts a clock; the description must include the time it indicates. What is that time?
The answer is 8:42
